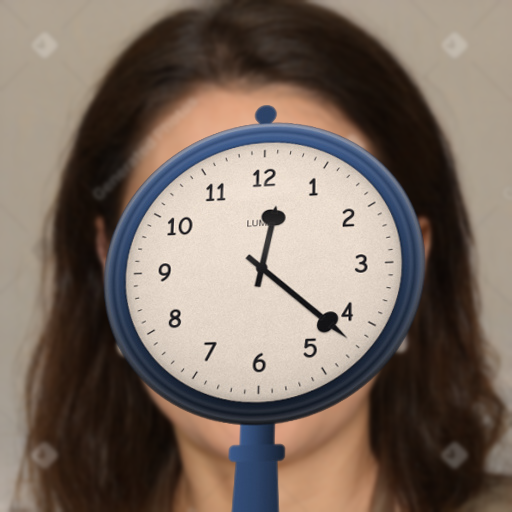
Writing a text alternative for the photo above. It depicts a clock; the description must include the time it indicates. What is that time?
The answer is 12:22
